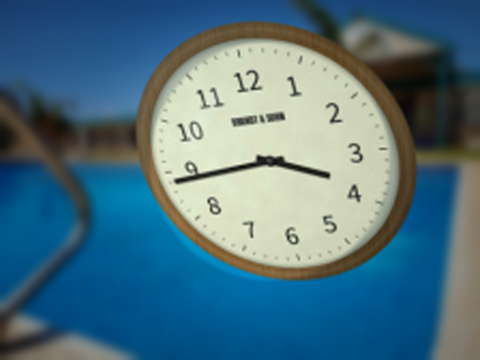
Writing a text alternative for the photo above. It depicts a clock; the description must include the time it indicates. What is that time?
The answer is 3:44
